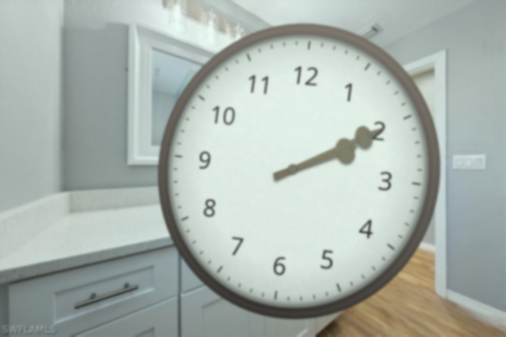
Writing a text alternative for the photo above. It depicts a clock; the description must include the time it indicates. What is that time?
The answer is 2:10
